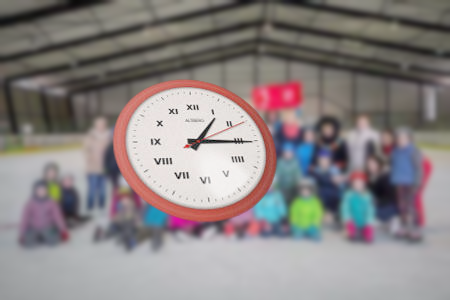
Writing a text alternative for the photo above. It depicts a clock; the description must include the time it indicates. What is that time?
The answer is 1:15:11
